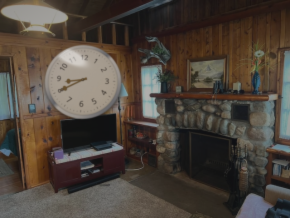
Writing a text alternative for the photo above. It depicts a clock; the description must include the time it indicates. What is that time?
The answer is 8:40
